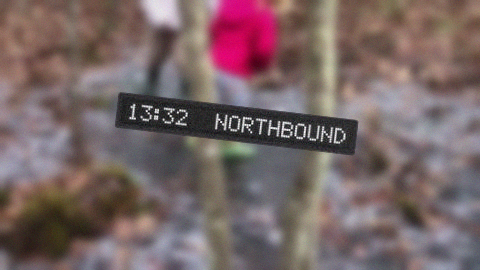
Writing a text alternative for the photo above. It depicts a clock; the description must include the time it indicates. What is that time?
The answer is 13:32
